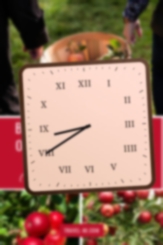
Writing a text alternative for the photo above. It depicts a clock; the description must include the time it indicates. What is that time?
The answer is 8:40
